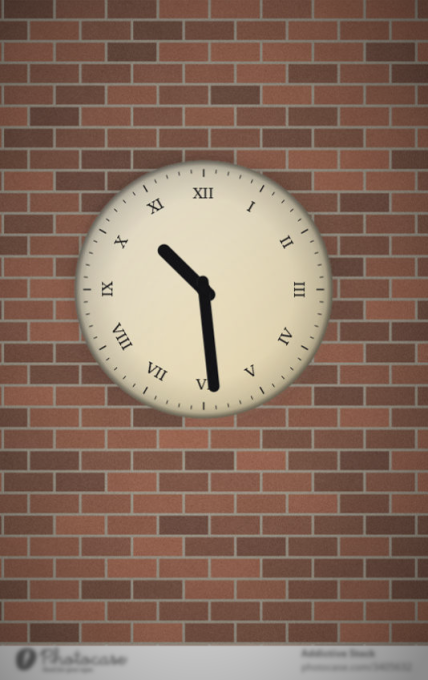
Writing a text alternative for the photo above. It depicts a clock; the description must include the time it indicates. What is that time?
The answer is 10:29
